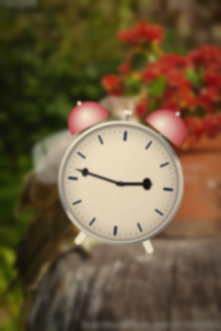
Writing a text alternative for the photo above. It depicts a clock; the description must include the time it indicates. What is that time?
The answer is 2:47
